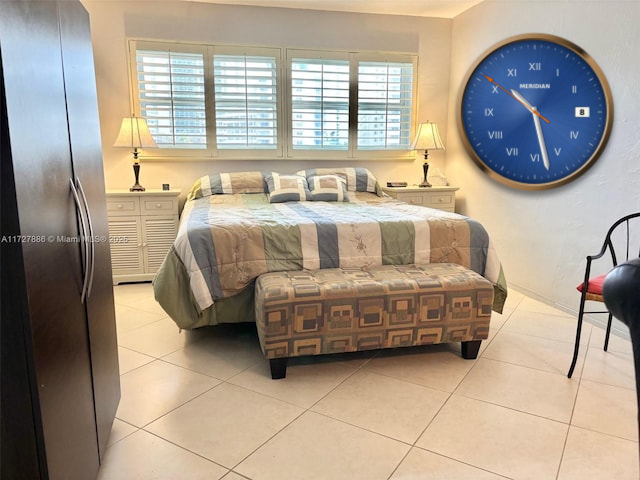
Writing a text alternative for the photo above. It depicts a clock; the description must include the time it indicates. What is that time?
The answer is 10:27:51
